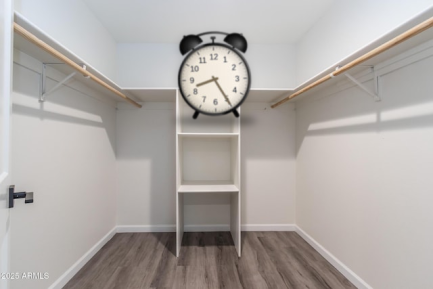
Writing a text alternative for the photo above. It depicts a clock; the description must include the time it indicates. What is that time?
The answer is 8:25
